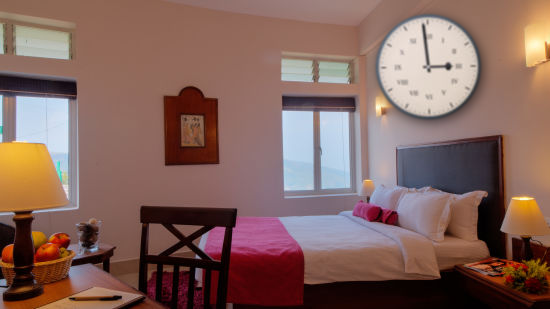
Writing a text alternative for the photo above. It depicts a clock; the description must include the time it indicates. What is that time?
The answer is 2:59
